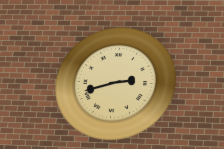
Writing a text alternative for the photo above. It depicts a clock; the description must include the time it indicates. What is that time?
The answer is 2:42
